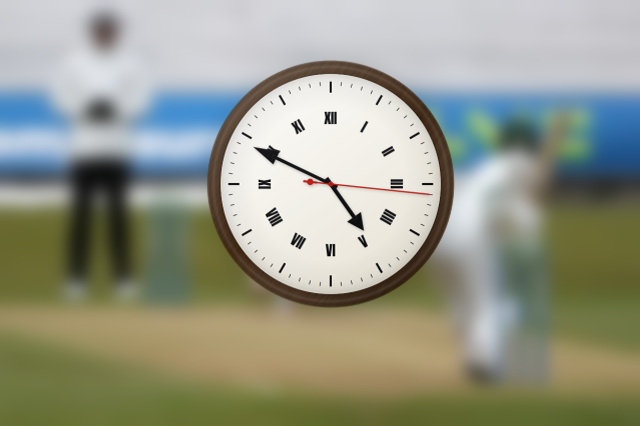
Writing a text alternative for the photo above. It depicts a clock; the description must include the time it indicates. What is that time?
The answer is 4:49:16
